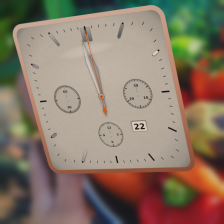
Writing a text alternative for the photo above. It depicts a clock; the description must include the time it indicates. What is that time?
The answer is 11:59
